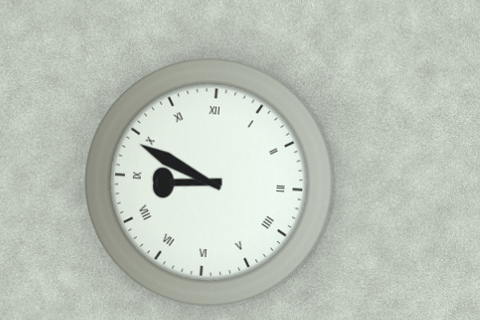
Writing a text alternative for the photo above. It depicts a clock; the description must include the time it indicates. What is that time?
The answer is 8:49
